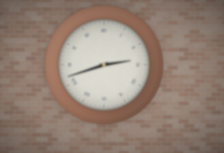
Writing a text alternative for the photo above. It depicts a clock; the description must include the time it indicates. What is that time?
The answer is 2:42
